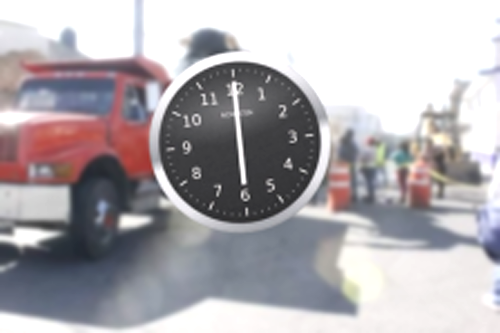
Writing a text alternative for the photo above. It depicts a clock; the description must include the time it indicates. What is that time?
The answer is 6:00
